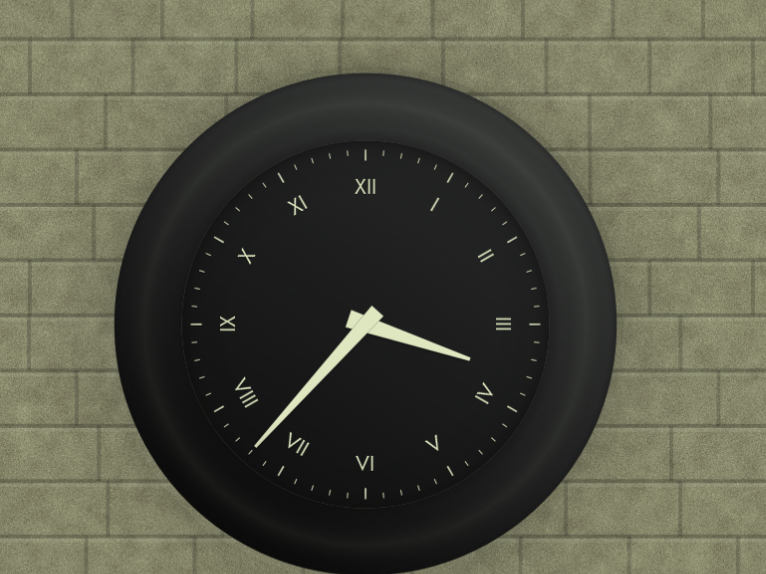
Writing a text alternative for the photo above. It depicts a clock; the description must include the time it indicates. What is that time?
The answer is 3:37
